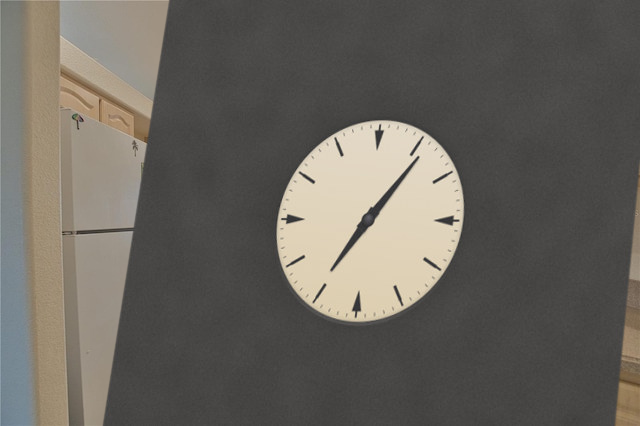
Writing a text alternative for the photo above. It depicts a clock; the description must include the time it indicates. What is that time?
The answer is 7:06
